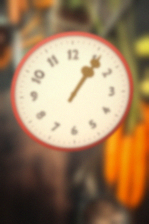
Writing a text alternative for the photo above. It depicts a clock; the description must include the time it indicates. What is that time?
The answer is 1:06
